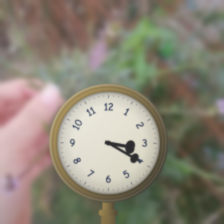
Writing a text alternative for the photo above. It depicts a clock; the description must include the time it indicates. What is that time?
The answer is 3:20
